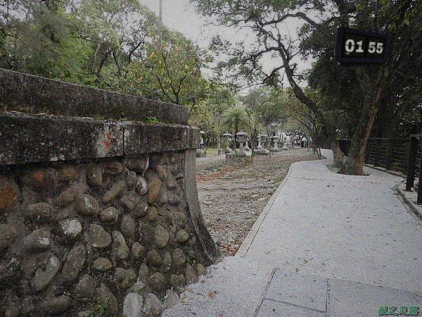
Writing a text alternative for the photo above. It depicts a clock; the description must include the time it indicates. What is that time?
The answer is 1:55
